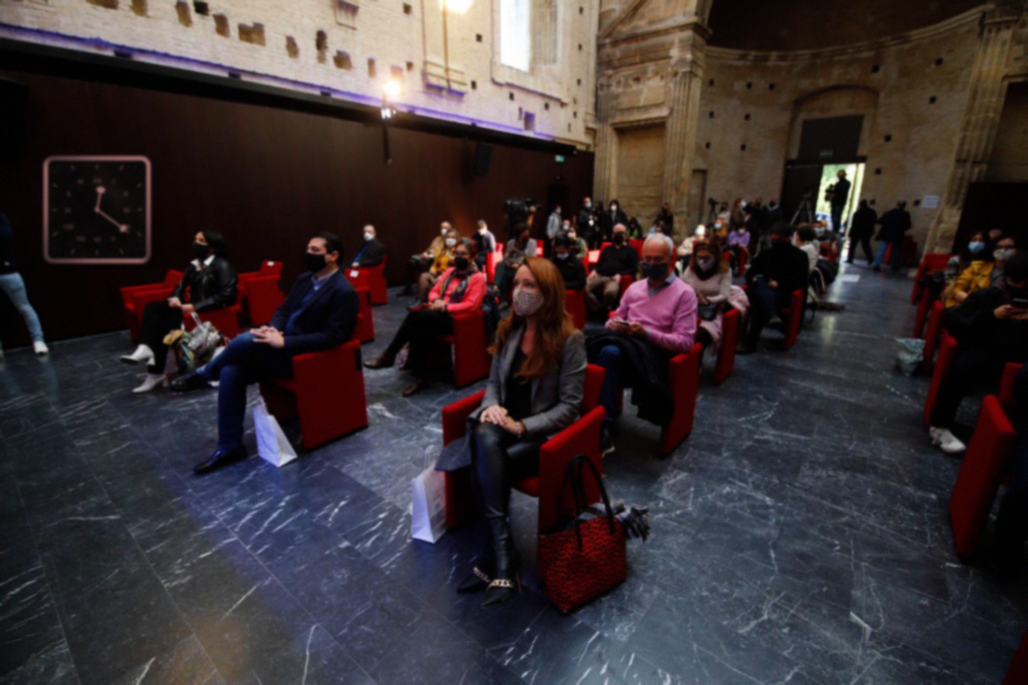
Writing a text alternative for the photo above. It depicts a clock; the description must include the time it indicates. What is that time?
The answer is 12:21
